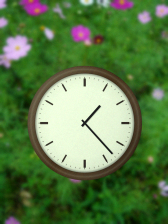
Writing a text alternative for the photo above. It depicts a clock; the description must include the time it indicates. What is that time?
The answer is 1:23
